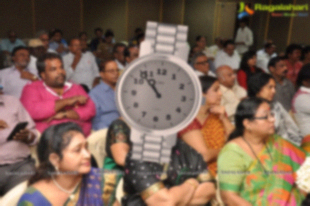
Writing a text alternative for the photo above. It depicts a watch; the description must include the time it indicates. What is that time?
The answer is 10:53
